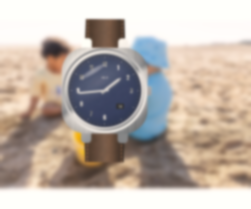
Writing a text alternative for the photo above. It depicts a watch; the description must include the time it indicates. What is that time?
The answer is 1:44
